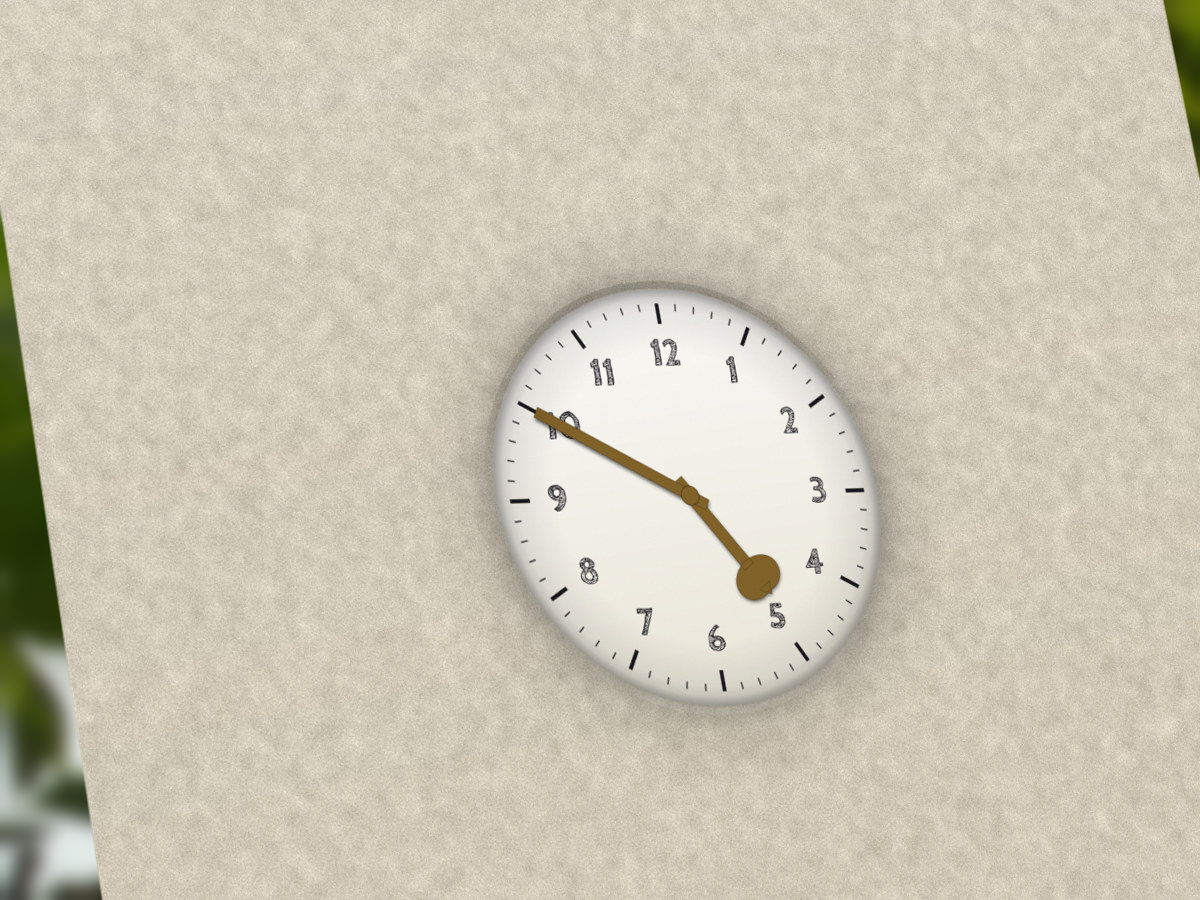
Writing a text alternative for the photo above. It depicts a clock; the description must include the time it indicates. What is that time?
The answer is 4:50
